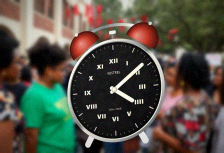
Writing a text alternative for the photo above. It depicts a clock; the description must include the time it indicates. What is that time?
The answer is 4:09
